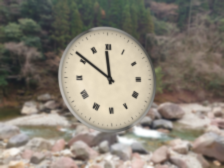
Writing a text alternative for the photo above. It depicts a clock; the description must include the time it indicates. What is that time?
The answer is 11:51
